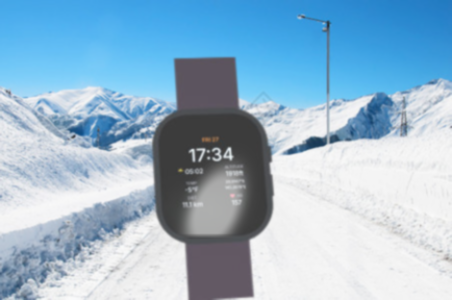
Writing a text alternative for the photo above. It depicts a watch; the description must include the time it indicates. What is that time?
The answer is 17:34
